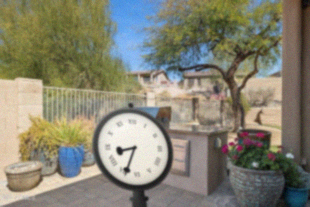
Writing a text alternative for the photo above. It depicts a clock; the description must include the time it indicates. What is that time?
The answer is 8:34
